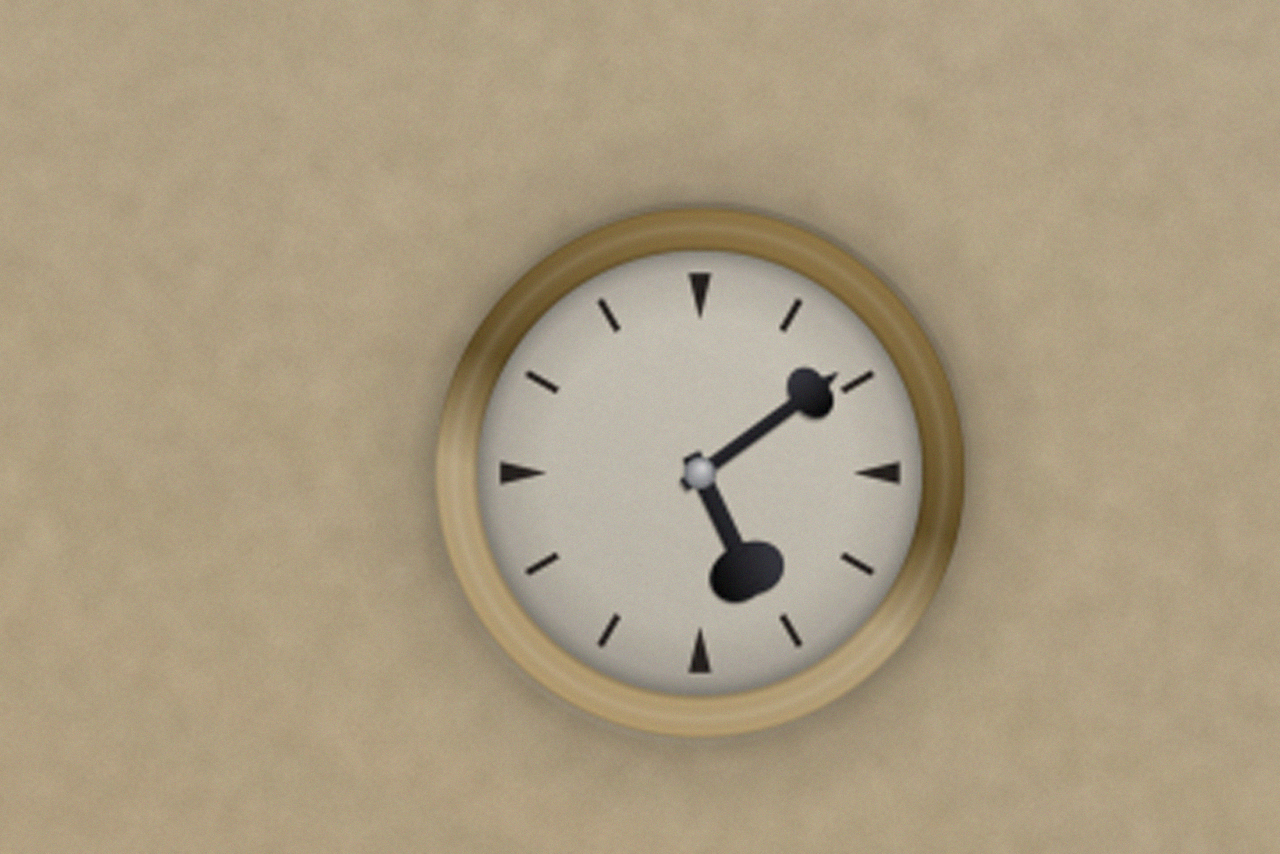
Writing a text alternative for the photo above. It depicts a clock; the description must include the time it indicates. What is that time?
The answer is 5:09
